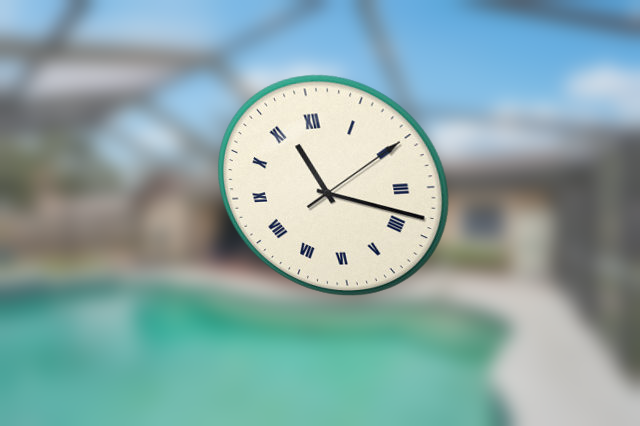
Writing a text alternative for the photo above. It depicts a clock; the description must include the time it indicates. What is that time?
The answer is 11:18:10
